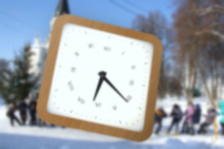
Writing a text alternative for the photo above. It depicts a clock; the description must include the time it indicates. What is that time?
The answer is 6:21
